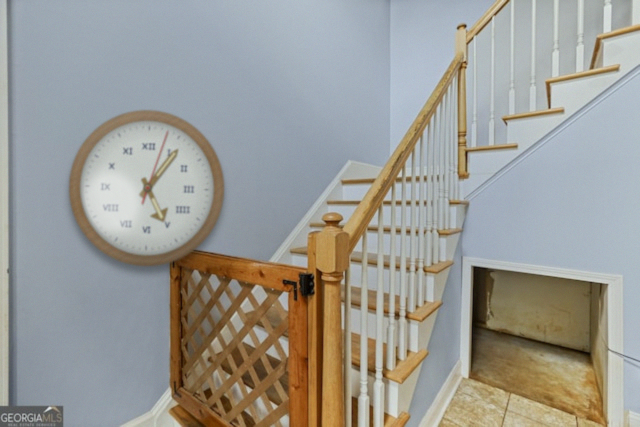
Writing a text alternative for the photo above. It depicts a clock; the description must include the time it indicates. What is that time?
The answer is 5:06:03
